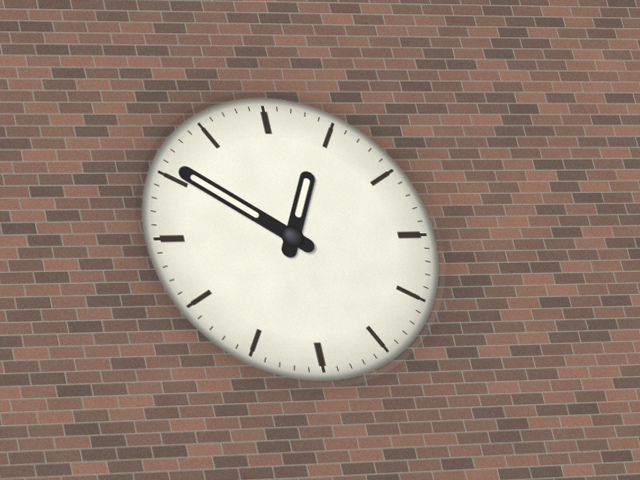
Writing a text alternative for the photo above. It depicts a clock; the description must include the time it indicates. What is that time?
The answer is 12:51
